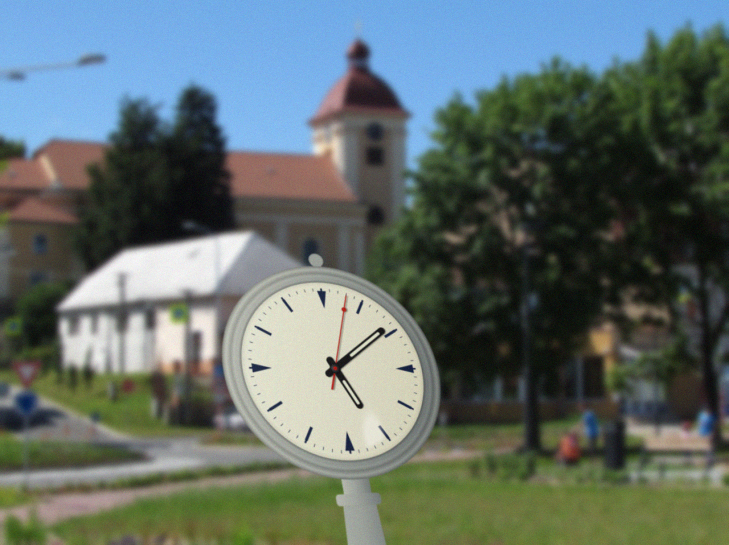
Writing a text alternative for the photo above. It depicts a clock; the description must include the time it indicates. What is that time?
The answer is 5:09:03
